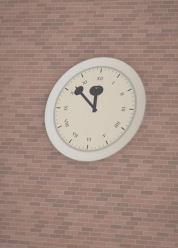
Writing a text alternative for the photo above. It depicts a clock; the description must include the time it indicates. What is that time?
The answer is 11:52
